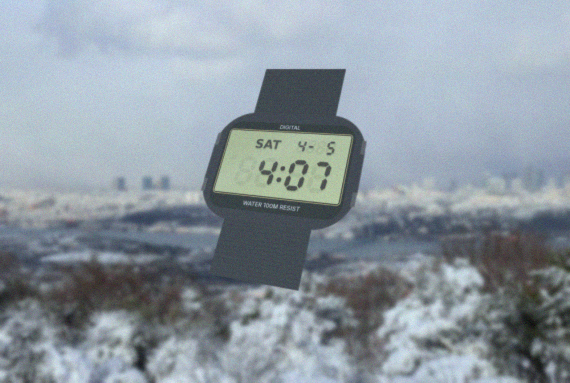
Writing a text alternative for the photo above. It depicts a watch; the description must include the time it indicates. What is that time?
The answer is 4:07
